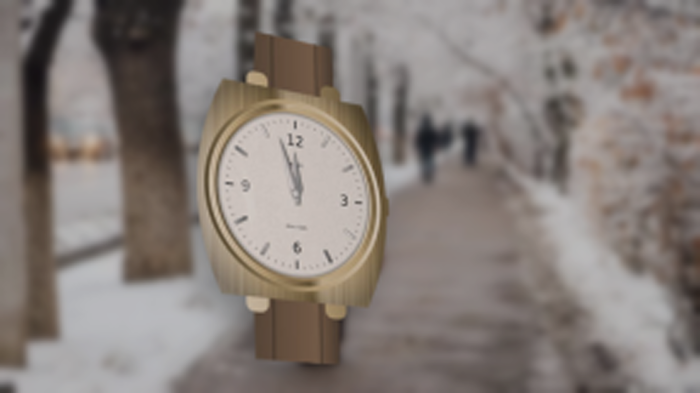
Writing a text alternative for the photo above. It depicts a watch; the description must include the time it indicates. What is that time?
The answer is 11:57
